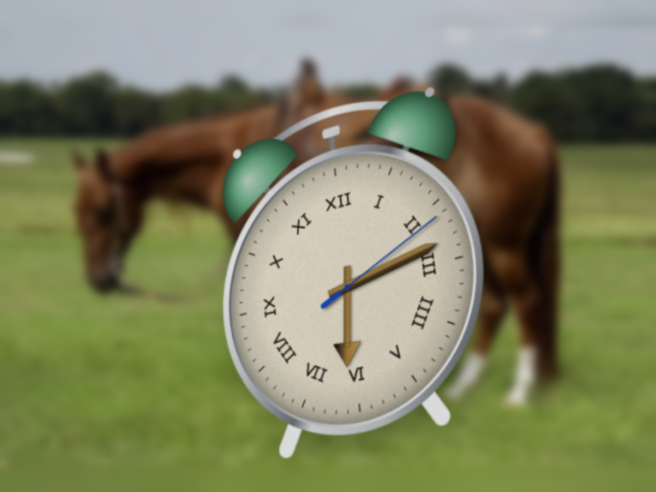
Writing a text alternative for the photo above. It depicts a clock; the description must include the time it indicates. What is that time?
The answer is 6:13:11
